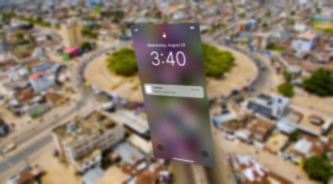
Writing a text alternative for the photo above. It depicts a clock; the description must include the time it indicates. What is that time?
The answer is 3:40
